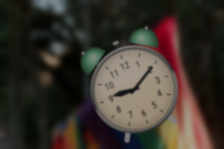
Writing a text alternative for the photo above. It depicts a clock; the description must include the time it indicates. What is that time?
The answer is 9:10
